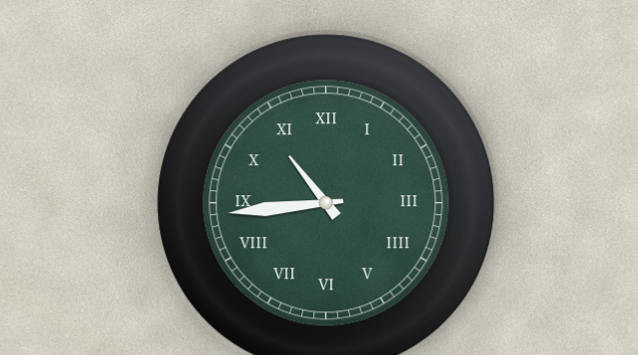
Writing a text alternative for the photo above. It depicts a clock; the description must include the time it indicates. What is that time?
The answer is 10:44
